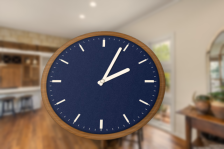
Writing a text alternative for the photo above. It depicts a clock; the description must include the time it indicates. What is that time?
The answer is 2:04
